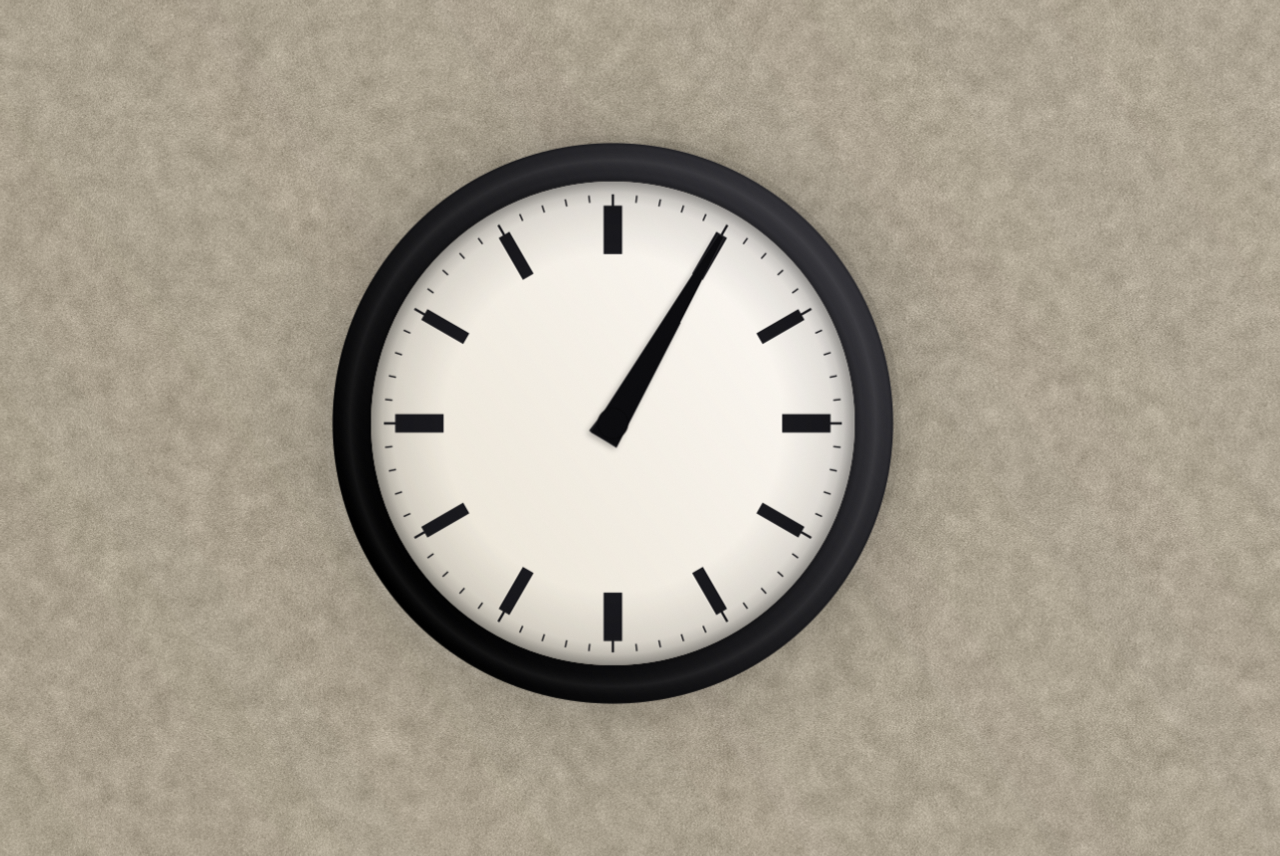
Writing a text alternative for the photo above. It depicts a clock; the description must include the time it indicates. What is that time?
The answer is 1:05
